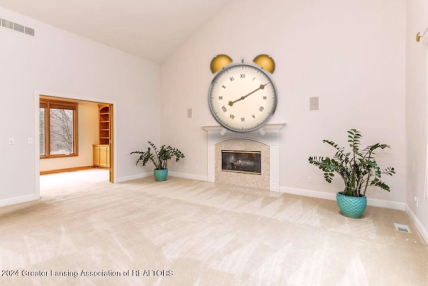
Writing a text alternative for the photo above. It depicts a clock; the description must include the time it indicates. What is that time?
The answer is 8:10
